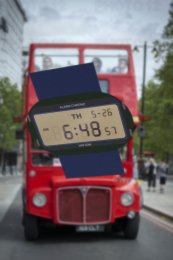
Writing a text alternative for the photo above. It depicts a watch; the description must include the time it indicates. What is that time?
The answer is 6:48
